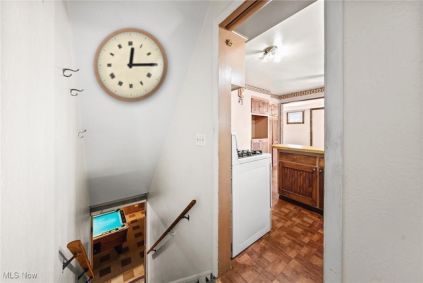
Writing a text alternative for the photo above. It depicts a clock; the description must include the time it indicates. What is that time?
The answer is 12:15
